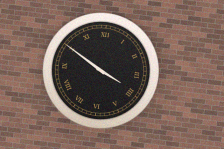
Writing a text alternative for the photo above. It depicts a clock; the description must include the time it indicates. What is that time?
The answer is 3:50
